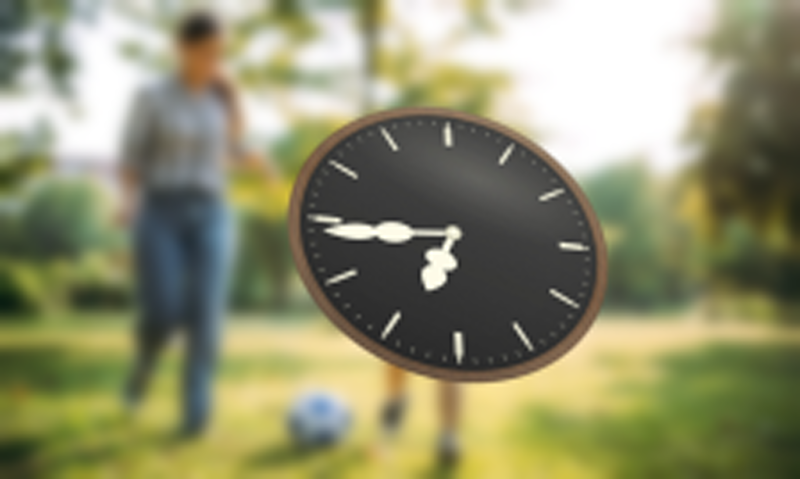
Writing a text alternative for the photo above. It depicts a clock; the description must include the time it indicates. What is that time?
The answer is 6:44
